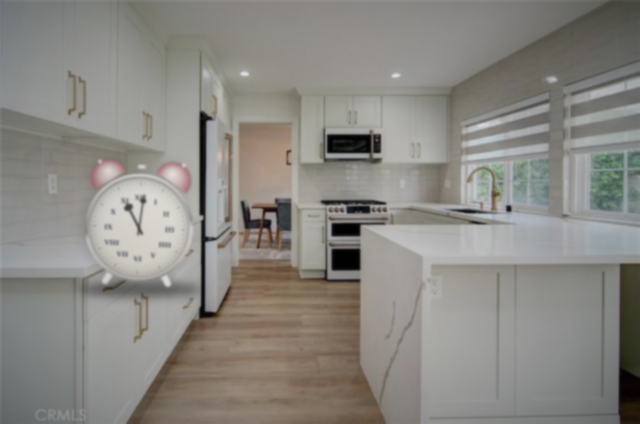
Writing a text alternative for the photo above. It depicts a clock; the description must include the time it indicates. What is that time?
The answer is 11:01
